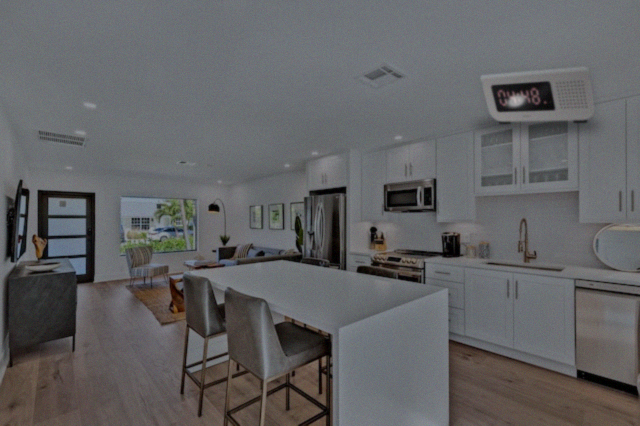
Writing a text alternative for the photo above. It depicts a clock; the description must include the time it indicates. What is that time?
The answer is 4:48
